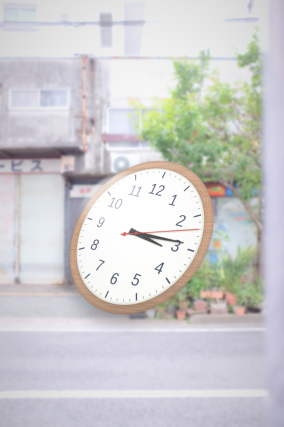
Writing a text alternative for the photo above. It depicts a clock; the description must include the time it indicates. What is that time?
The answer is 3:14:12
